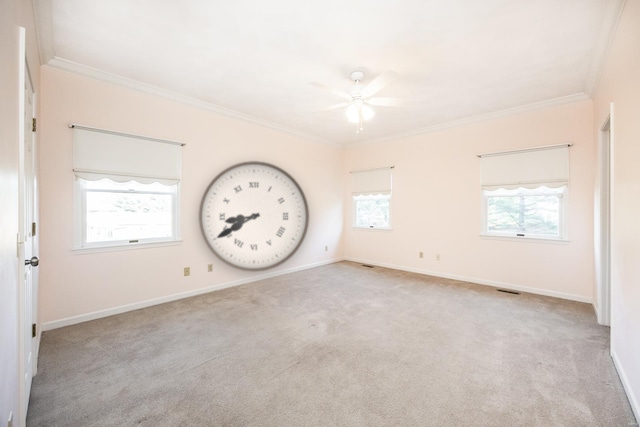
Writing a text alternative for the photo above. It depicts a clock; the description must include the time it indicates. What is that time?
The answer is 8:40
